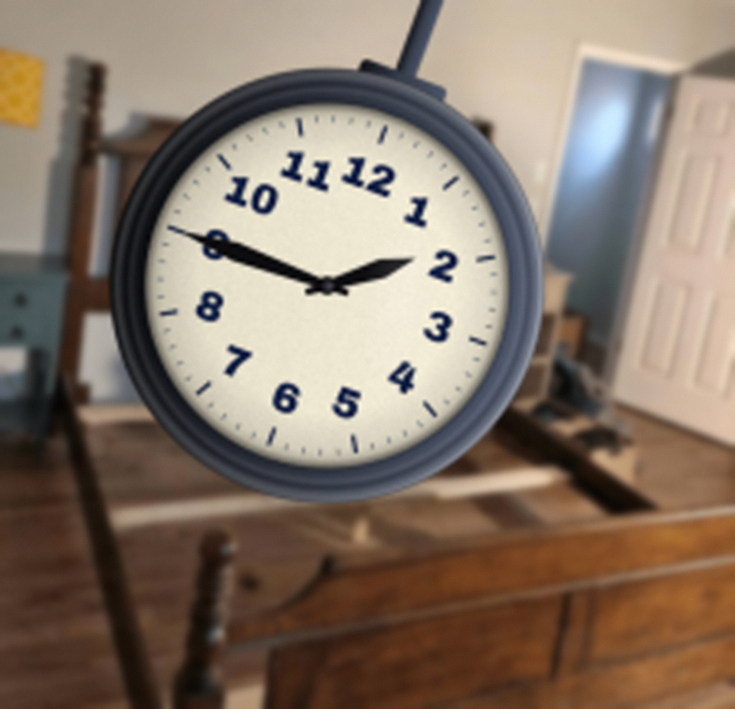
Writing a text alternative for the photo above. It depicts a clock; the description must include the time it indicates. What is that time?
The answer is 1:45
